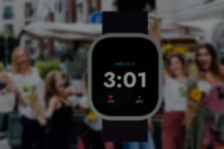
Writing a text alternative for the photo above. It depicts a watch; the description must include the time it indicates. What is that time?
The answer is 3:01
